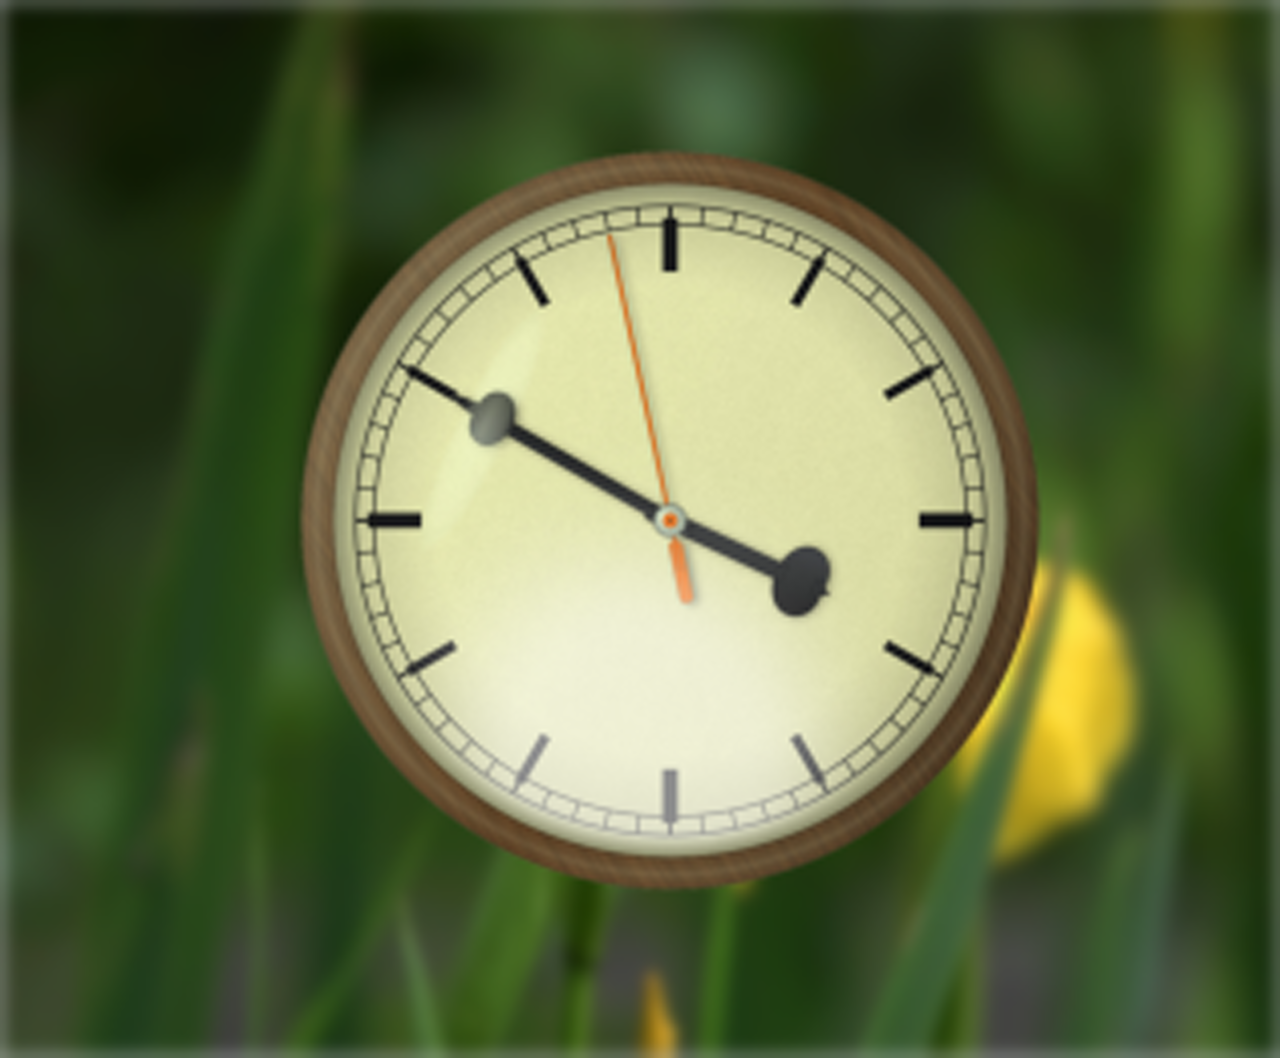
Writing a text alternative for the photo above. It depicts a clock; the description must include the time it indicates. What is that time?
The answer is 3:49:58
